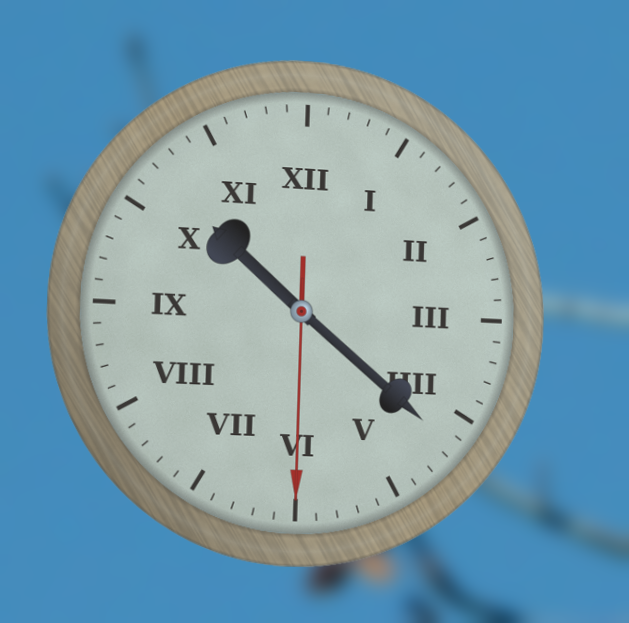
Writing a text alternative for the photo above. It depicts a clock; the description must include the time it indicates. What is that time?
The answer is 10:21:30
